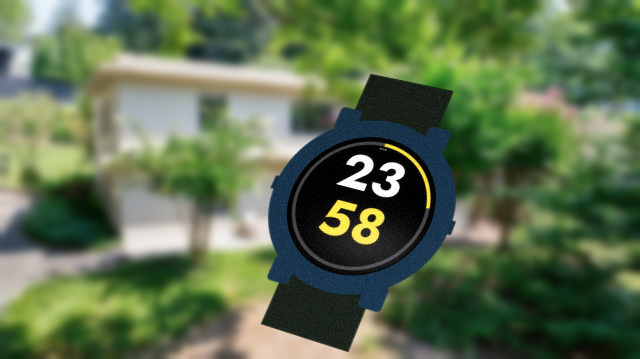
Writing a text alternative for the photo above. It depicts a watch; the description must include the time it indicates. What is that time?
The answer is 23:58
